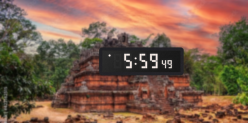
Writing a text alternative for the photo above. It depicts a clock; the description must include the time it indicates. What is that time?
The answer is 5:59:49
